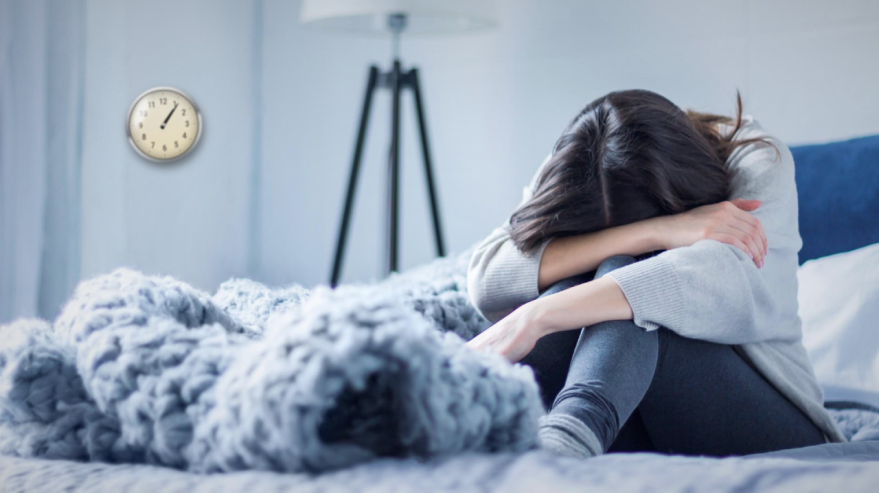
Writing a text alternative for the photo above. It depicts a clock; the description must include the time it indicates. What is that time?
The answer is 1:06
